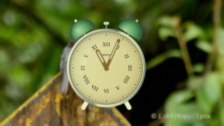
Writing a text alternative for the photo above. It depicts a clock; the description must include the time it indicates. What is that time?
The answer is 11:04
